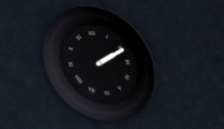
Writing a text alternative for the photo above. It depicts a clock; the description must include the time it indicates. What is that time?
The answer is 2:11
